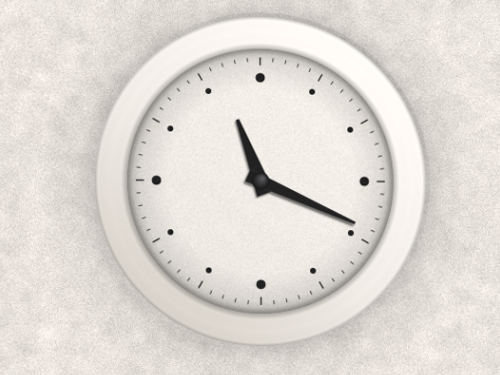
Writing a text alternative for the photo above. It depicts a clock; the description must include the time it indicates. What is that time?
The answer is 11:19
